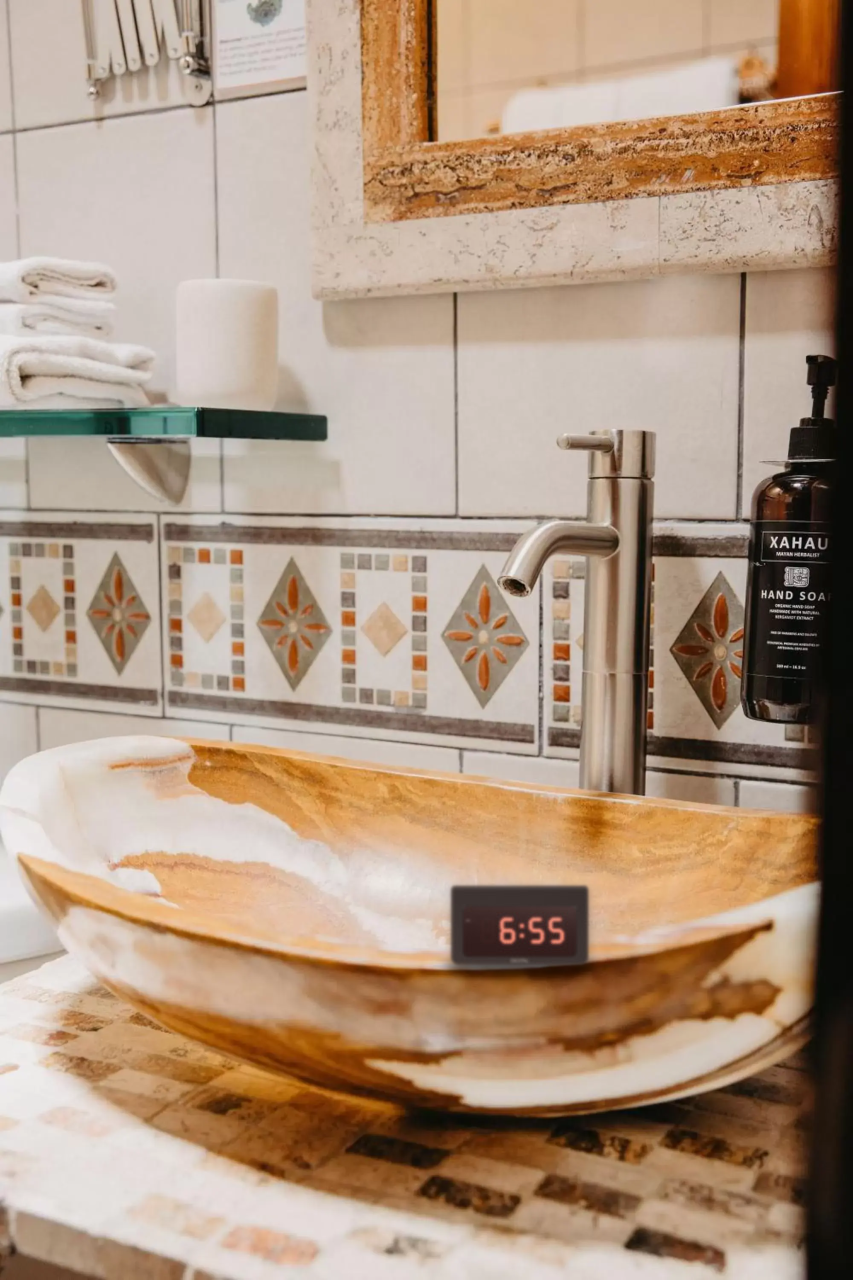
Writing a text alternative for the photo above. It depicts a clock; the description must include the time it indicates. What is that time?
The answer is 6:55
